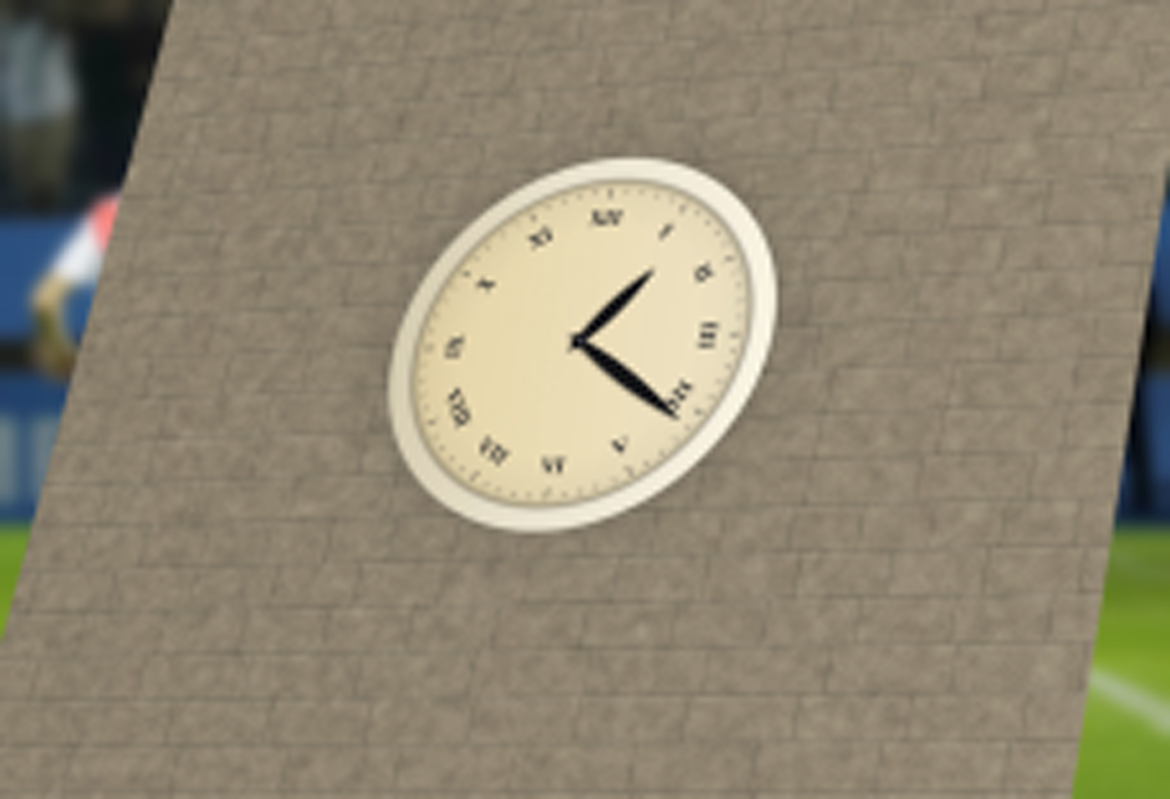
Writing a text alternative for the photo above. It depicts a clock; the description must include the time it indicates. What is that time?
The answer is 1:21
